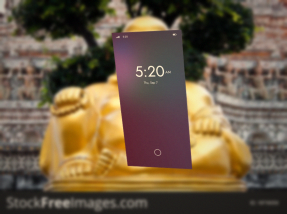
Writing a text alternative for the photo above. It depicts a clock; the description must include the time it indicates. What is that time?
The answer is 5:20
